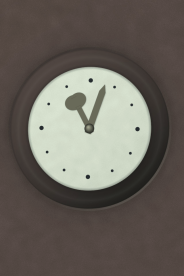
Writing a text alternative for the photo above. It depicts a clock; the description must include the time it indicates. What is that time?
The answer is 11:03
